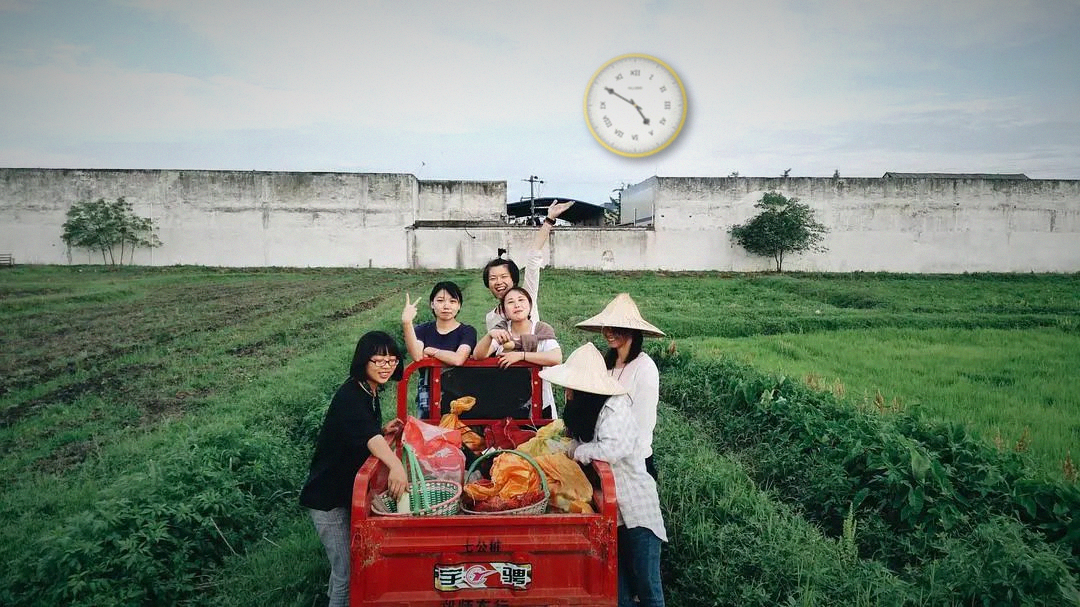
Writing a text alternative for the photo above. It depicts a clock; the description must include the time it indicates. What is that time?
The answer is 4:50
